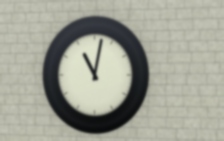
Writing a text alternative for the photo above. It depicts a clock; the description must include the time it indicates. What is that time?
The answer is 11:02
